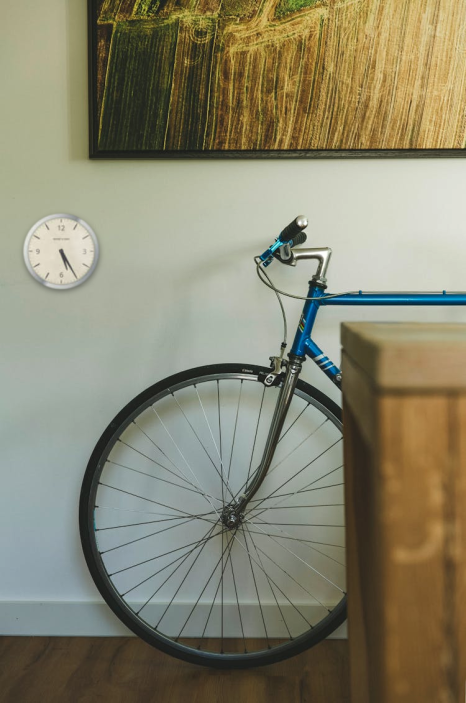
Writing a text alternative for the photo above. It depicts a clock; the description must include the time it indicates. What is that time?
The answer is 5:25
